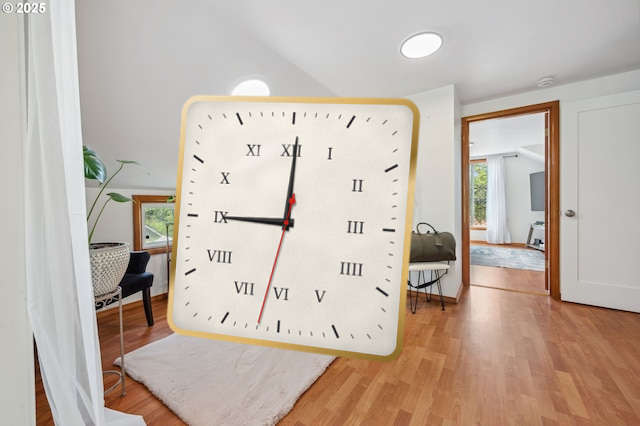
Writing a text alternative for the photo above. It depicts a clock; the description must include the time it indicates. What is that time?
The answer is 9:00:32
